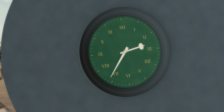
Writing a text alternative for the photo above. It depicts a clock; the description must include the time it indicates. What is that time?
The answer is 2:36
